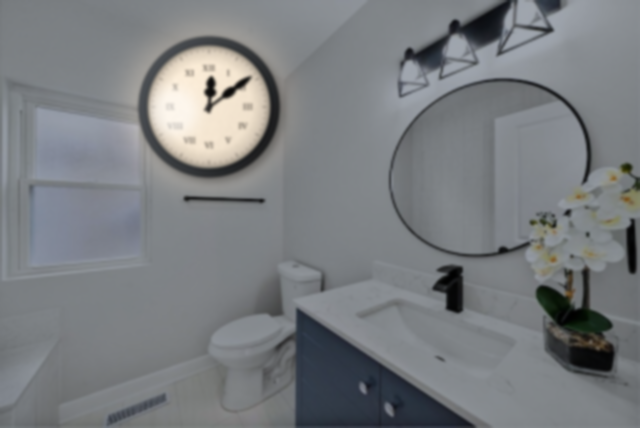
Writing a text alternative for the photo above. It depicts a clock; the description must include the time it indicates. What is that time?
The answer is 12:09
